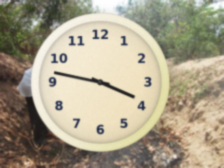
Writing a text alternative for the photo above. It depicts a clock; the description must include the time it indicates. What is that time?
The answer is 3:47
